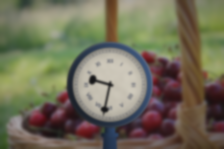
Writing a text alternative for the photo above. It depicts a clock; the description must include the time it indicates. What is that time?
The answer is 9:32
